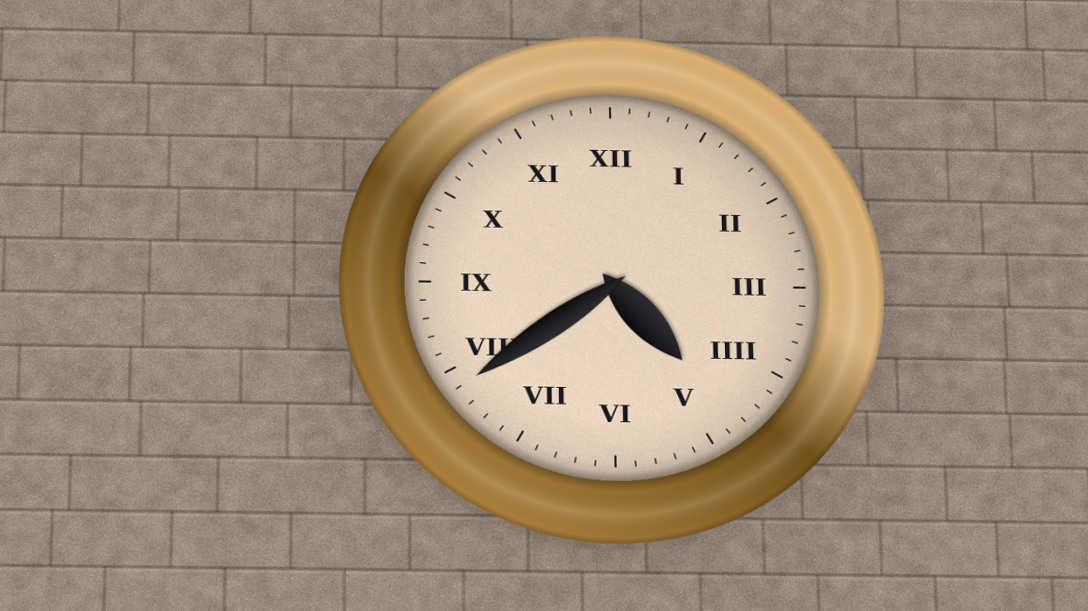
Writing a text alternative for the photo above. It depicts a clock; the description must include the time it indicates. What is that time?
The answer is 4:39
